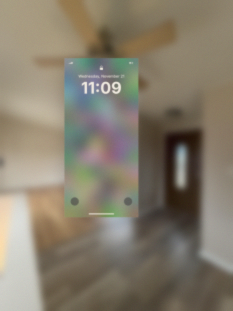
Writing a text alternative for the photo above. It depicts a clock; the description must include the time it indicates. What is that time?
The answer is 11:09
